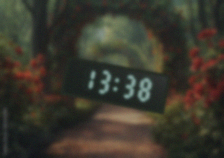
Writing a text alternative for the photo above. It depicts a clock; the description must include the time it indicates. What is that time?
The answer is 13:38
